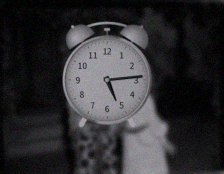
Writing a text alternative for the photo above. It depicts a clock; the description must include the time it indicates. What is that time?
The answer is 5:14
